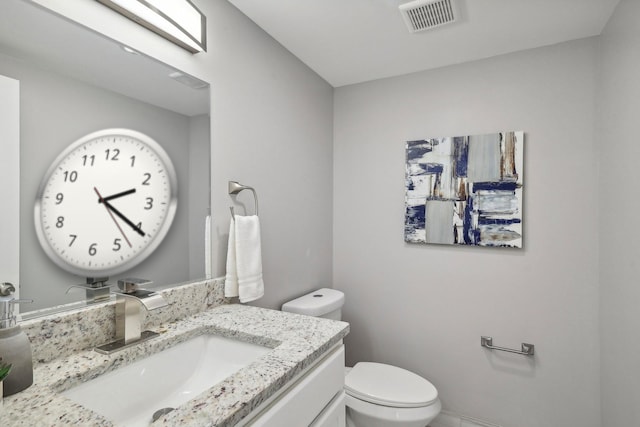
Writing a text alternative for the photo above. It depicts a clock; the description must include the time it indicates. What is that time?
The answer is 2:20:23
